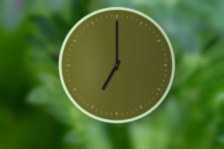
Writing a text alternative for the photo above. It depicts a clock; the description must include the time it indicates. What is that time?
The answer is 7:00
